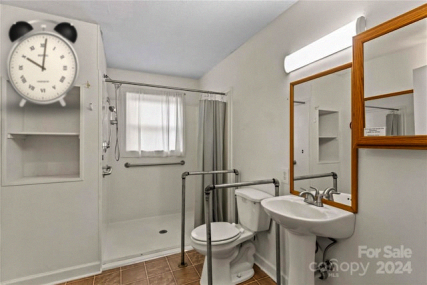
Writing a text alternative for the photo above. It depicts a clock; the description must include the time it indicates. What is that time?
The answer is 10:01
